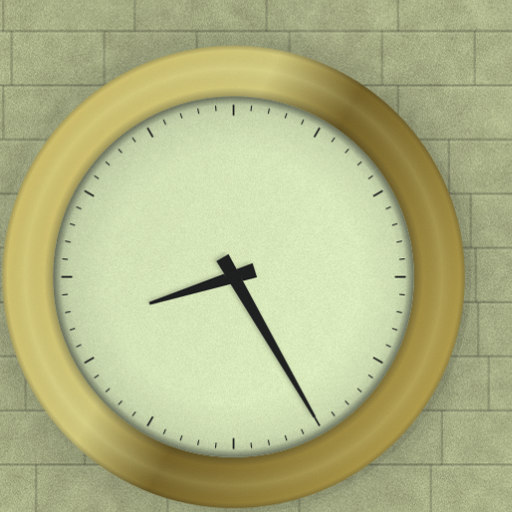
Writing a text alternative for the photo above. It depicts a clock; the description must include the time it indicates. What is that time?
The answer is 8:25
